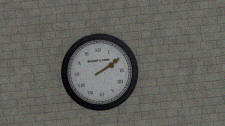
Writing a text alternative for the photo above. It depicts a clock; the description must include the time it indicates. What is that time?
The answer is 2:10
